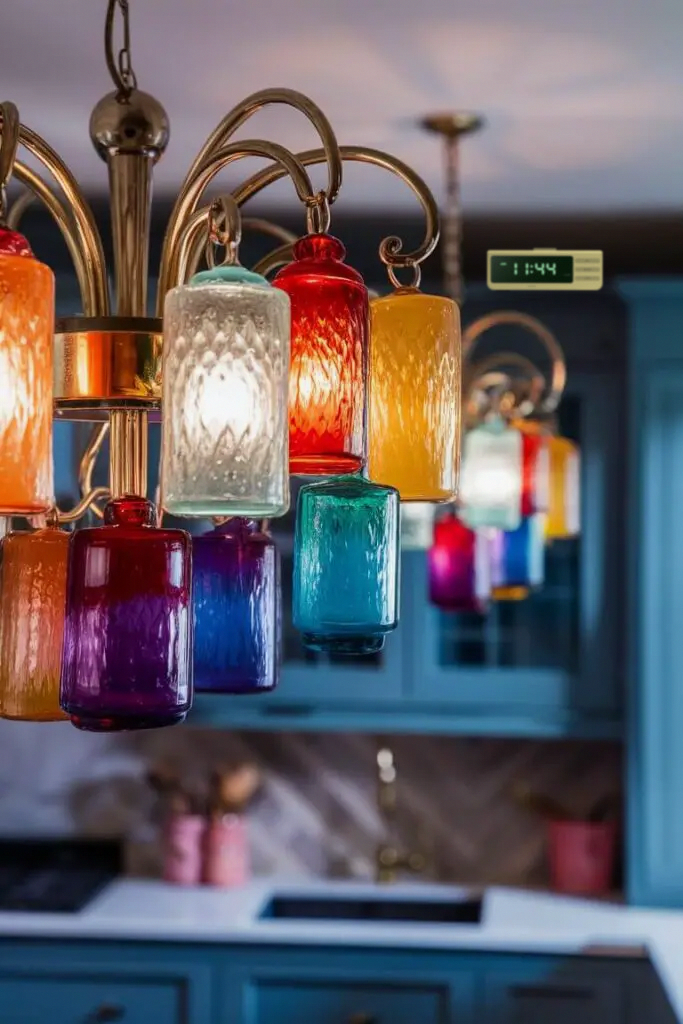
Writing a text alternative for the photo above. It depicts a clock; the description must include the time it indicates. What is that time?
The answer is 11:44
